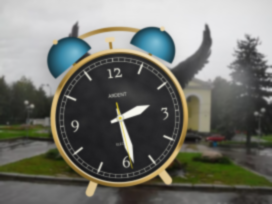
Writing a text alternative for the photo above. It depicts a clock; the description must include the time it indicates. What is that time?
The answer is 2:28:29
